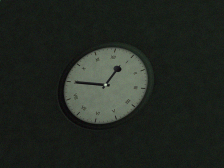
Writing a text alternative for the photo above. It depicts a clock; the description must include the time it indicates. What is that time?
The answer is 12:45
